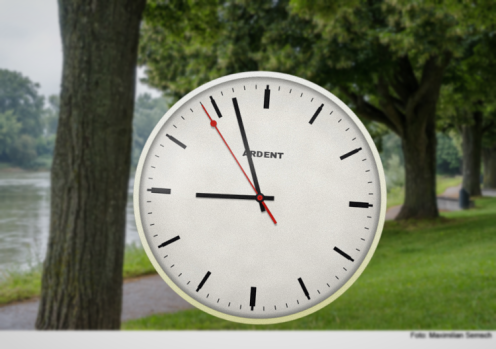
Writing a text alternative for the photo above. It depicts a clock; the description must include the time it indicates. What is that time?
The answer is 8:56:54
